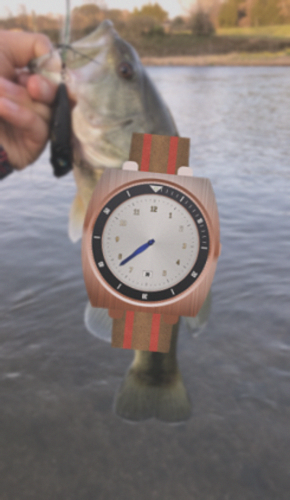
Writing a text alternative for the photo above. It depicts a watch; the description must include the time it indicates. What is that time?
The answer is 7:38
